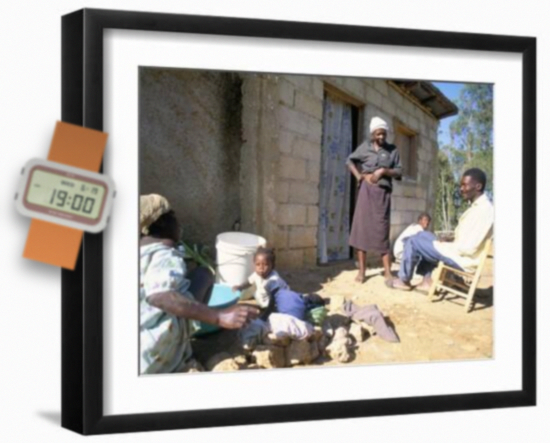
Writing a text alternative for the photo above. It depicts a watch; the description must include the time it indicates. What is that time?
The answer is 19:00
